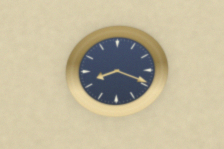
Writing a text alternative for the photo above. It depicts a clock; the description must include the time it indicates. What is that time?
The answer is 8:19
